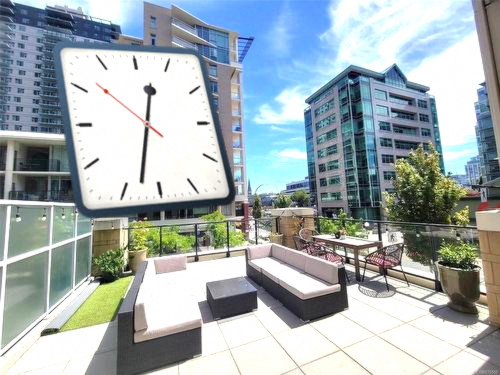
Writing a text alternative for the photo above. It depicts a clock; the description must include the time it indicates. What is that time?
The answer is 12:32:52
